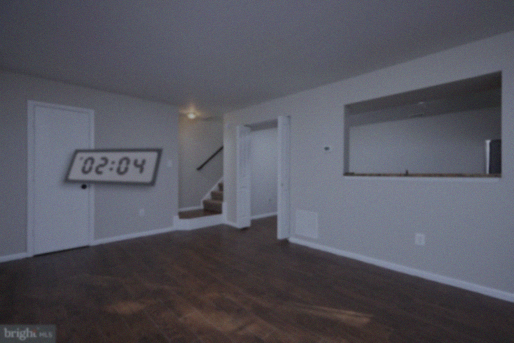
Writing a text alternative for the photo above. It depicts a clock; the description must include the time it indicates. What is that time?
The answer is 2:04
